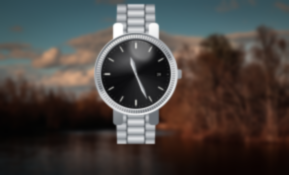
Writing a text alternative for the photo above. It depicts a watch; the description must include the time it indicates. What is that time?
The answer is 11:26
